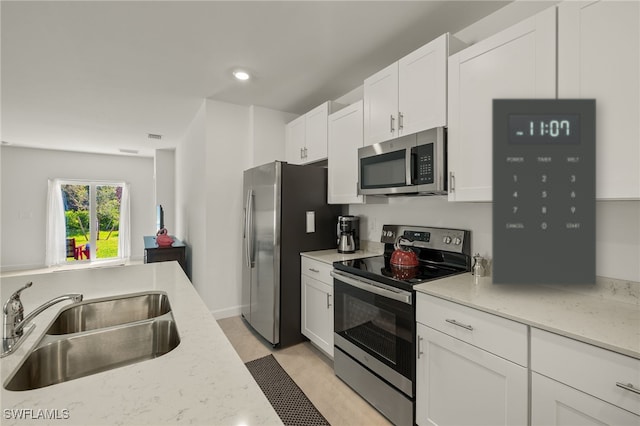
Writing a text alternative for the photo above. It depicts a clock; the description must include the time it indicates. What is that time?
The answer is 11:07
